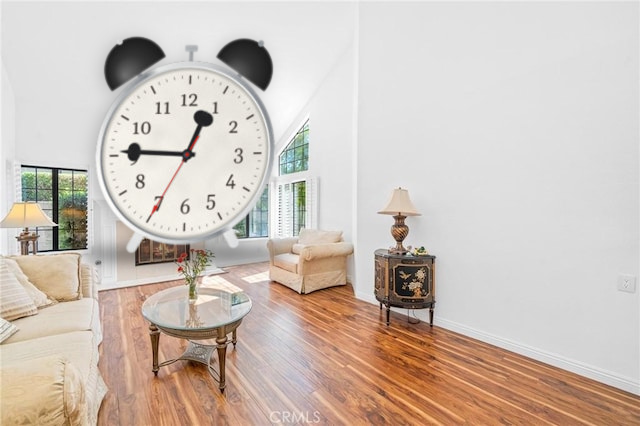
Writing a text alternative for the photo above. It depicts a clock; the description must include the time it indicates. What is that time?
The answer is 12:45:35
